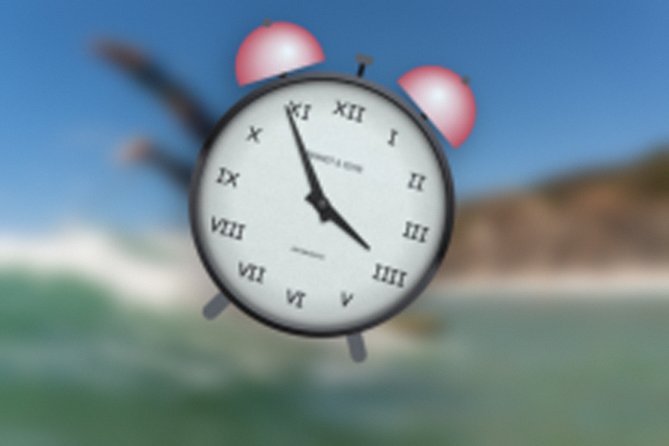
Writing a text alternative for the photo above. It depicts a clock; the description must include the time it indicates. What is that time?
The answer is 3:54
